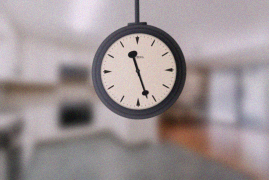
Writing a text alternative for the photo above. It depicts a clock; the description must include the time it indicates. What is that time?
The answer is 11:27
